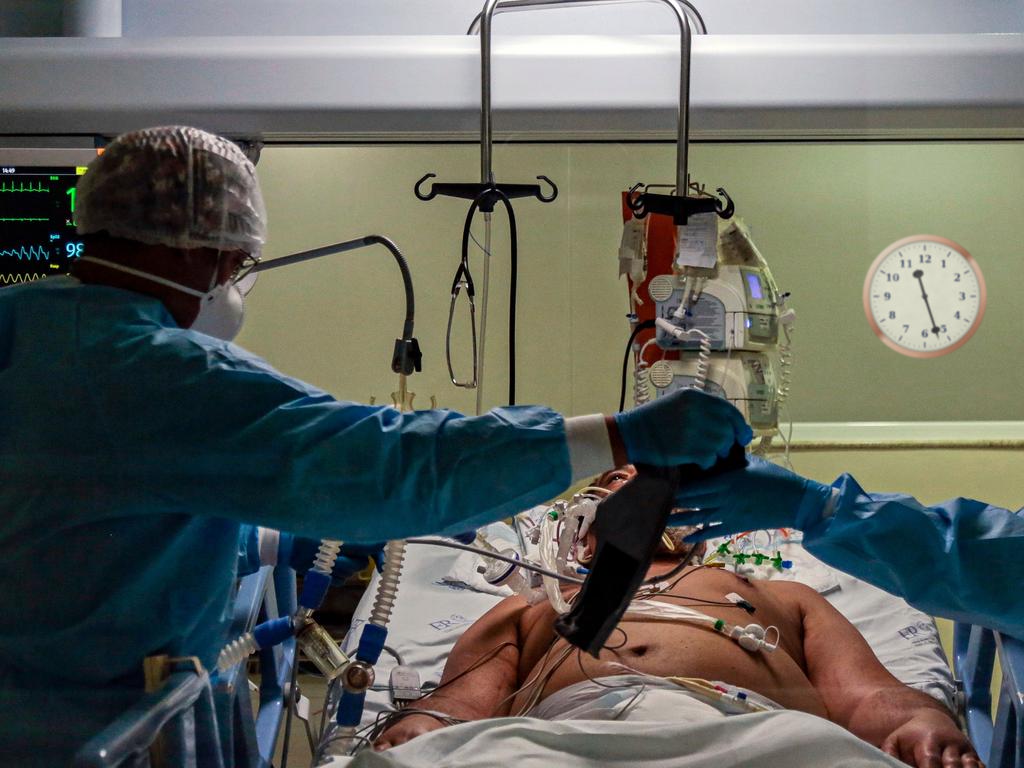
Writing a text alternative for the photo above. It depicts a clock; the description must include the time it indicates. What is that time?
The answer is 11:27
